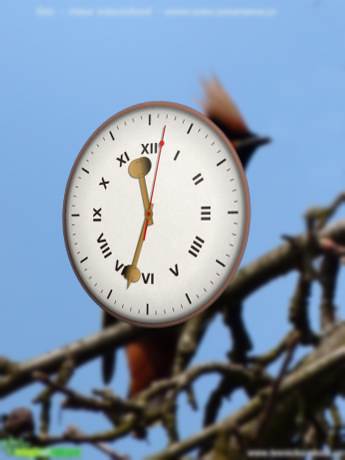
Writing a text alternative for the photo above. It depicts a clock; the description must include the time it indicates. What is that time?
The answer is 11:33:02
